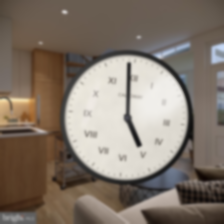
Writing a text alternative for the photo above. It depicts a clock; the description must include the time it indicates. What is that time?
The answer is 4:59
